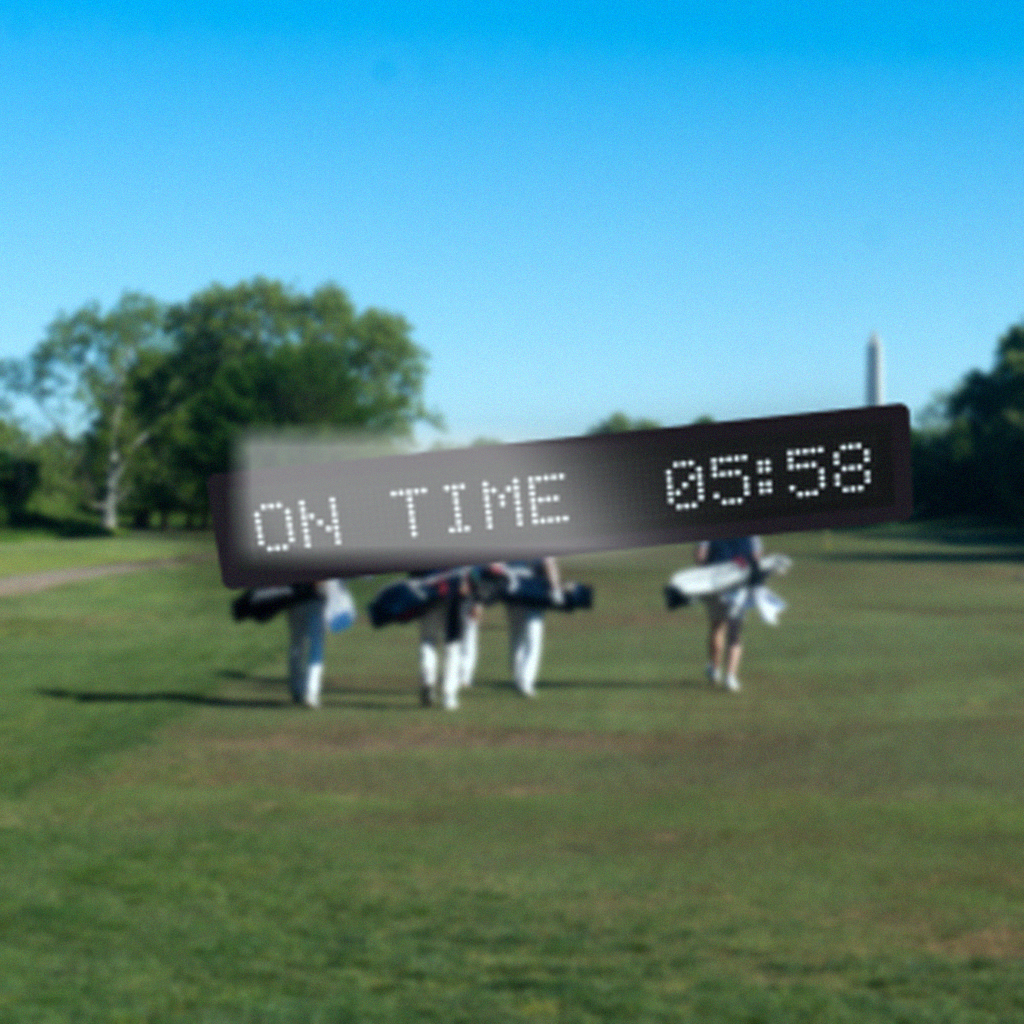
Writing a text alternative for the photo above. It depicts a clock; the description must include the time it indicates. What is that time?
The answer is 5:58
